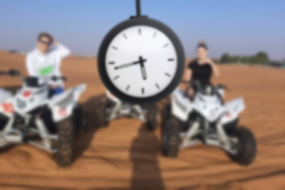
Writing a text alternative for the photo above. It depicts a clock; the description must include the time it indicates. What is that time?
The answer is 5:43
